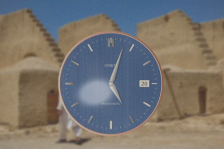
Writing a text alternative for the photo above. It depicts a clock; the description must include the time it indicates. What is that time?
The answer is 5:03
